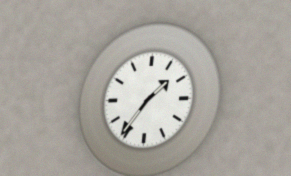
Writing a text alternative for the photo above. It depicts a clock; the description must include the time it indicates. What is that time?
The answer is 1:36
